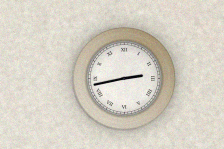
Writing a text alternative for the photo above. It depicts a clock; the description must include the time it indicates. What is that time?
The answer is 2:43
